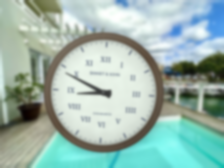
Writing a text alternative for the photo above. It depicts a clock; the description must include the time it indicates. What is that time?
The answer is 8:49
